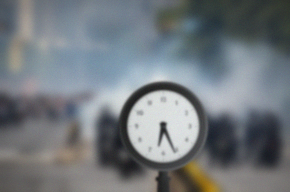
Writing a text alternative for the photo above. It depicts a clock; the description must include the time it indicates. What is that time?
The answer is 6:26
